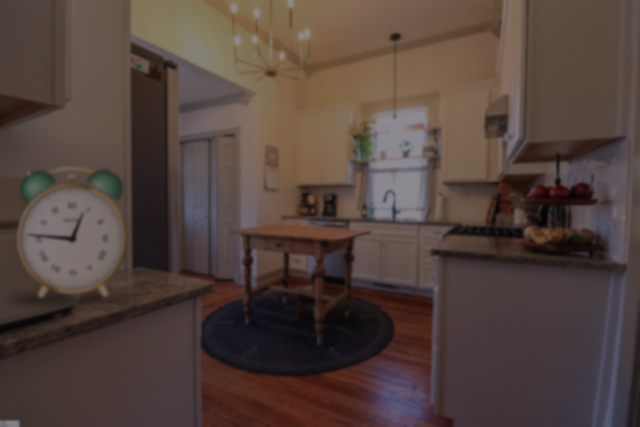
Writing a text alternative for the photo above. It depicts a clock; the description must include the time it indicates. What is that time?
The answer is 12:46
